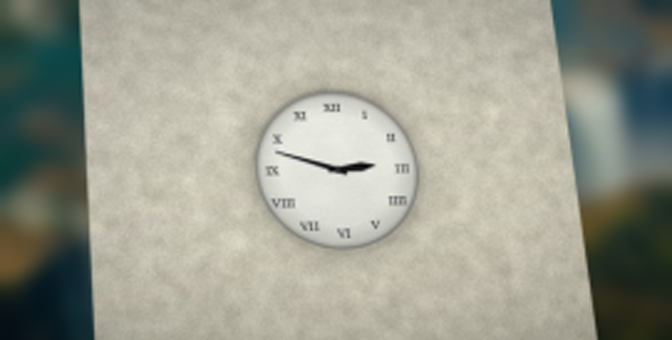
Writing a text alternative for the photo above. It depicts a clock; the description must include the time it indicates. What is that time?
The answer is 2:48
